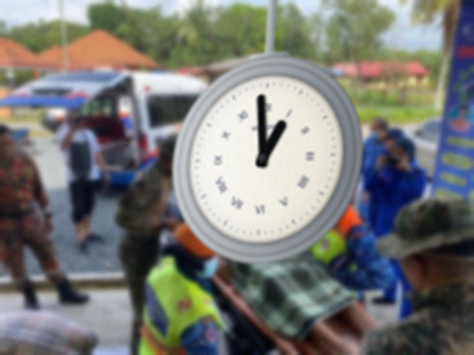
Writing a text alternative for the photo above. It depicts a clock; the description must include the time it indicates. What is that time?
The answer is 12:59
